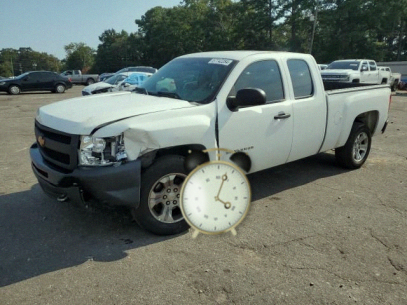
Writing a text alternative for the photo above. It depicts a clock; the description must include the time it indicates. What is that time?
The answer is 4:03
